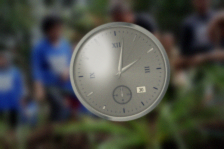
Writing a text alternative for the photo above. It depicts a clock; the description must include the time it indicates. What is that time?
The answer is 2:02
